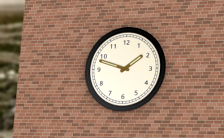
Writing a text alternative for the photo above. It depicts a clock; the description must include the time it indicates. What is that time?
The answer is 1:48
